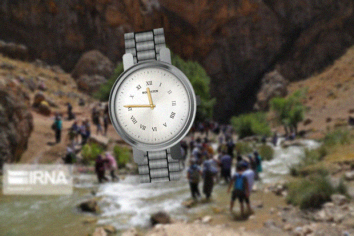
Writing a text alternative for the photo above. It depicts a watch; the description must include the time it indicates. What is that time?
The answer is 11:46
